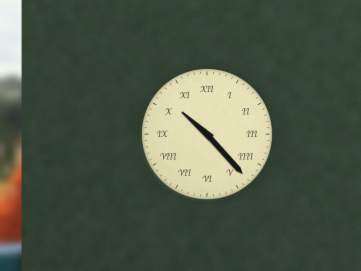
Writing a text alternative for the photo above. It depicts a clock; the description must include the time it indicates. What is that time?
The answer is 10:23
